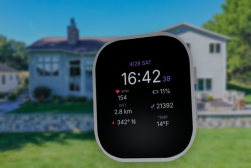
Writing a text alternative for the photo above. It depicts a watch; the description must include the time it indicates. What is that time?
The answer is 16:42
